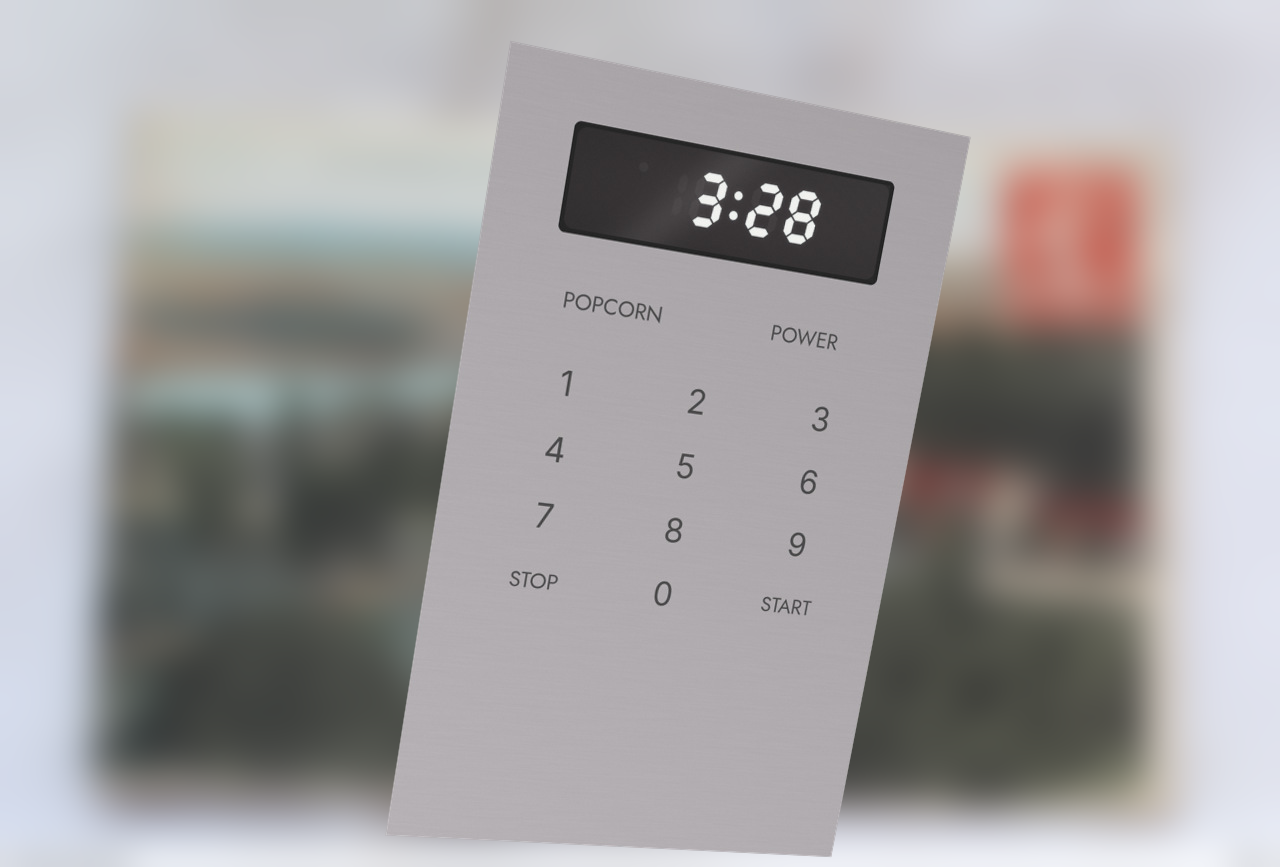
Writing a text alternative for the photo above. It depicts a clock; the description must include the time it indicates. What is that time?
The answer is 3:28
